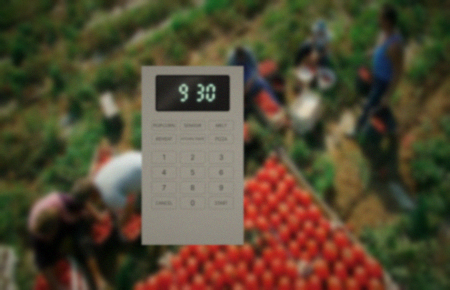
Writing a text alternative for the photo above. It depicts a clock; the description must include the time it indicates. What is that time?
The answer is 9:30
